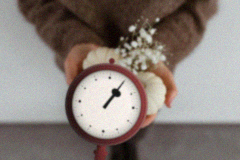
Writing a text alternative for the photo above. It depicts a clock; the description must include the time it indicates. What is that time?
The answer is 1:05
